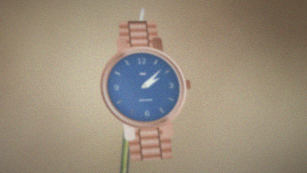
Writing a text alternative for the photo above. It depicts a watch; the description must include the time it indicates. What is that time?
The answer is 2:08
